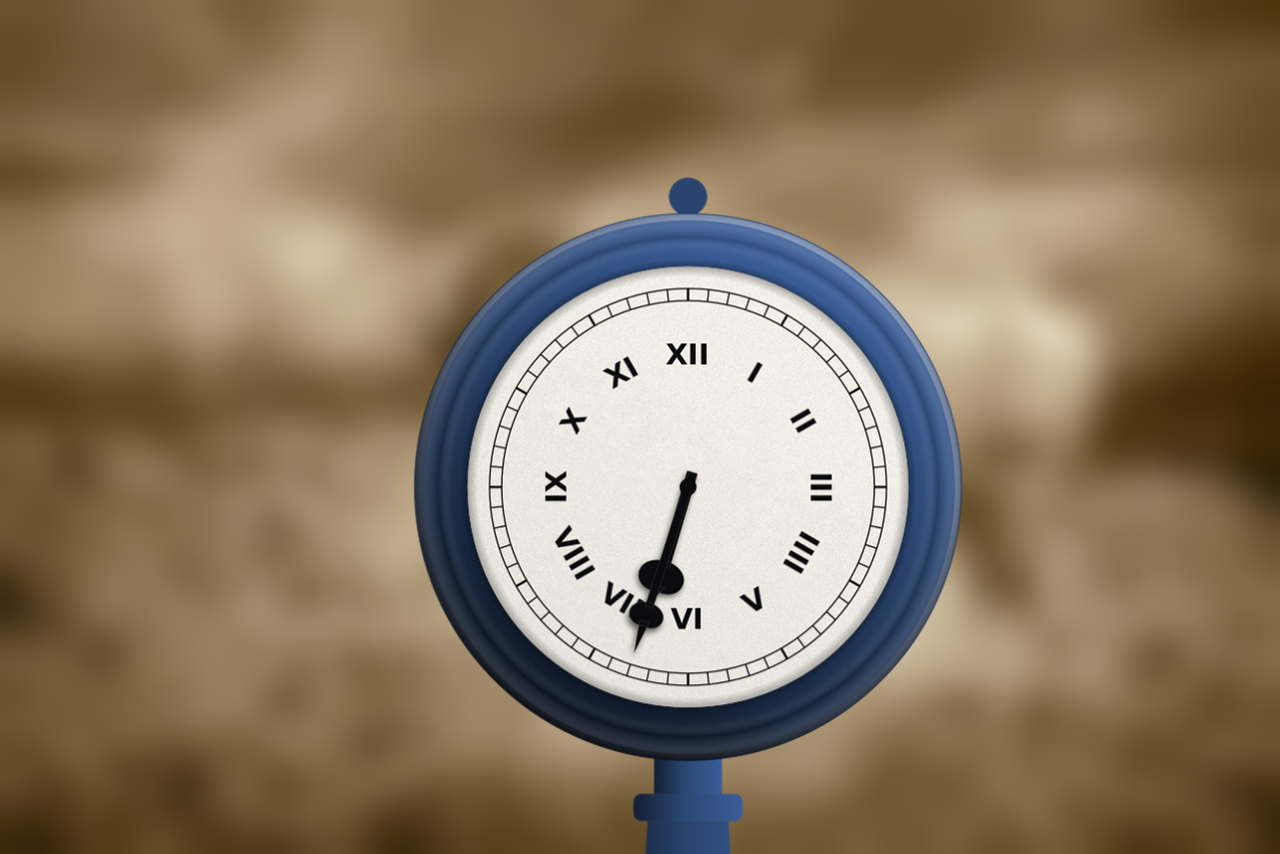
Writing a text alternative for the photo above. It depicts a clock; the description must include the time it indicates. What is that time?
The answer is 6:33
